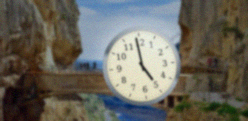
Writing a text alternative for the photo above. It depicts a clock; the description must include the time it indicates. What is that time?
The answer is 4:59
